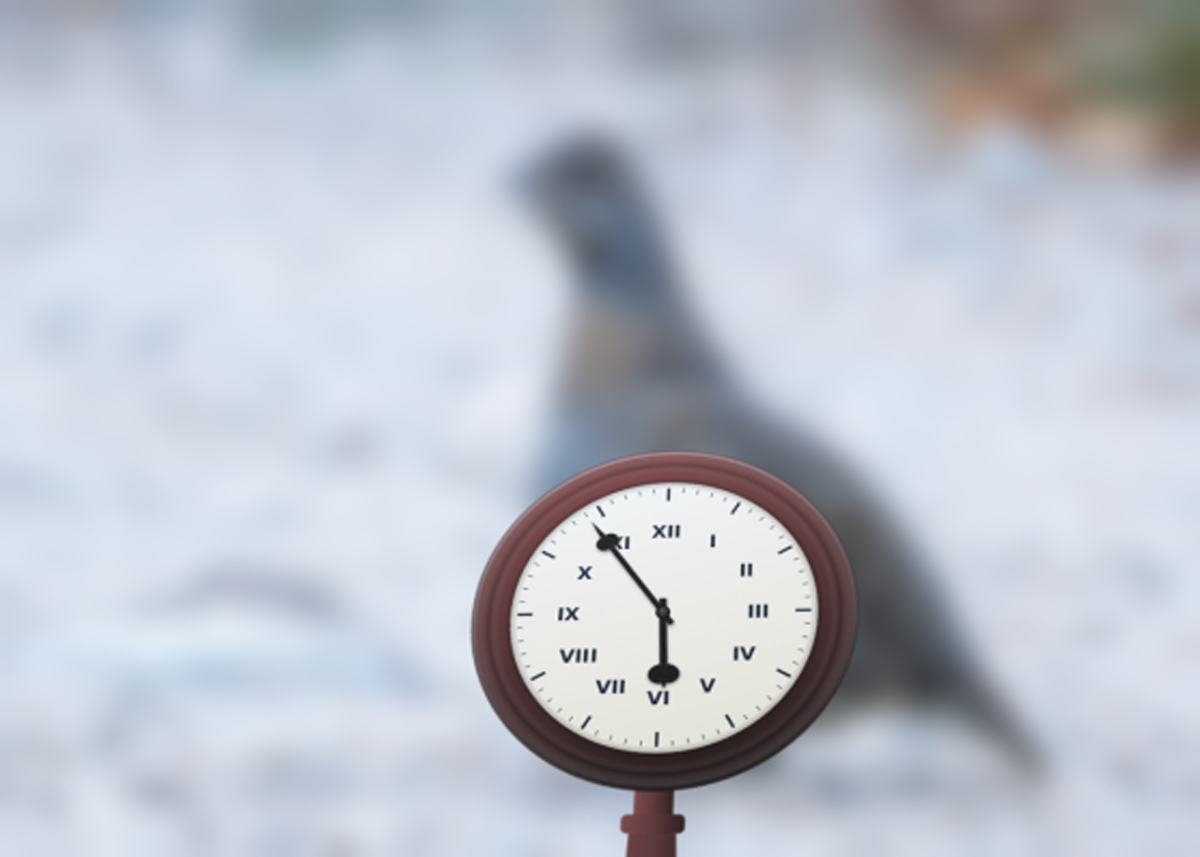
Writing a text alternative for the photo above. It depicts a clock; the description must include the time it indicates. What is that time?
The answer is 5:54
